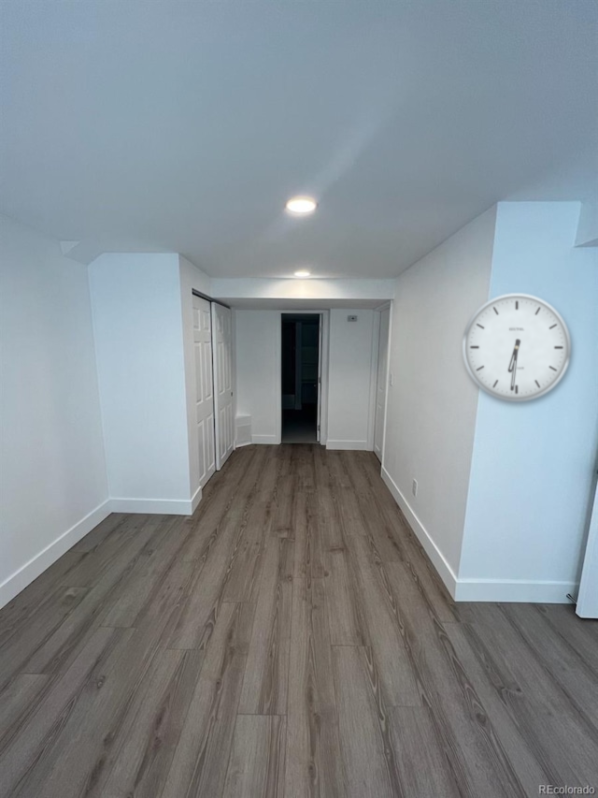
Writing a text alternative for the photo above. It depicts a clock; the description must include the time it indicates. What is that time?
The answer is 6:31
